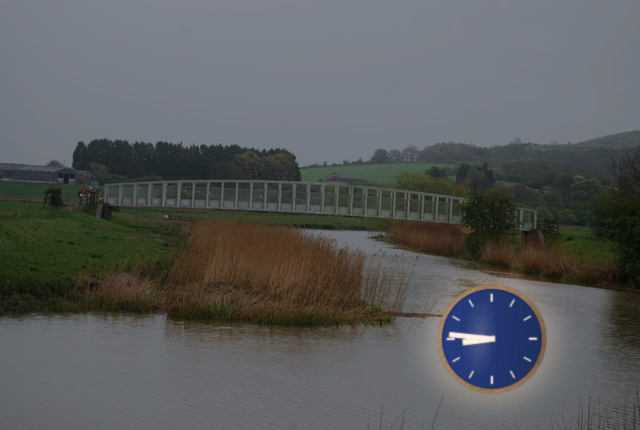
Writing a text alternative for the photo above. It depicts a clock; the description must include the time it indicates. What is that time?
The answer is 8:46
